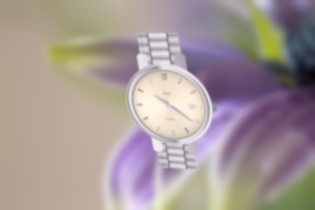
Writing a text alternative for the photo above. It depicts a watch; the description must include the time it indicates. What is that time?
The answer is 10:21
